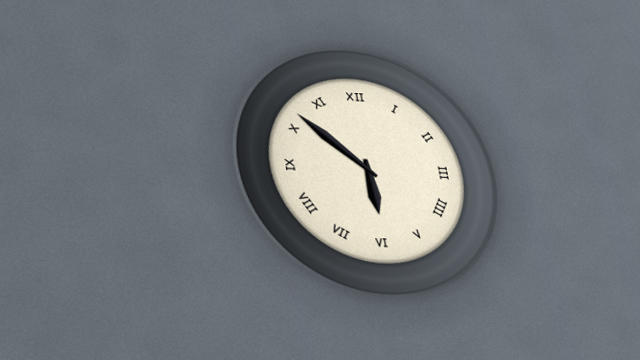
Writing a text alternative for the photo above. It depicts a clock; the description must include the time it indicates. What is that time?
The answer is 5:52
